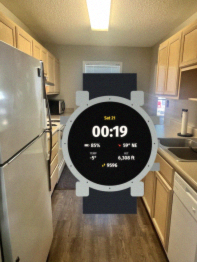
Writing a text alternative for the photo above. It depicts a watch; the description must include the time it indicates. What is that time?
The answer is 0:19
